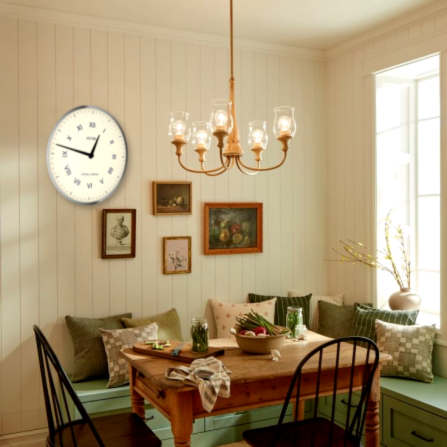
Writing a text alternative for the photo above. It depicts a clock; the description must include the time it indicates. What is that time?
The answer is 12:47
